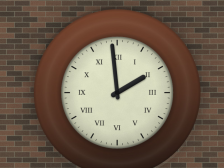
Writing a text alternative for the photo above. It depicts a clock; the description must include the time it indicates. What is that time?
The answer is 1:59
